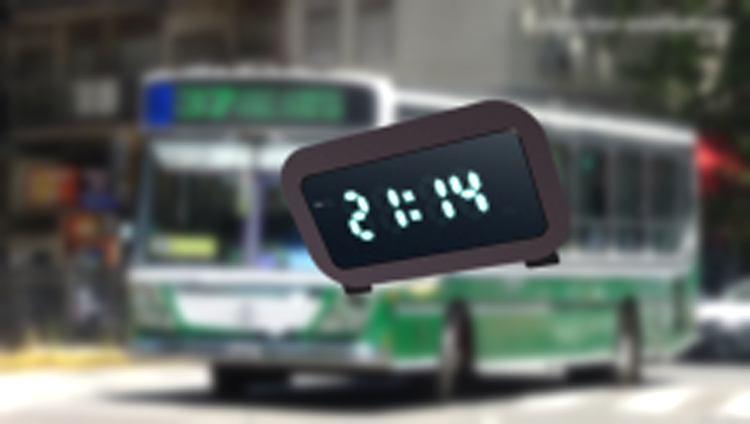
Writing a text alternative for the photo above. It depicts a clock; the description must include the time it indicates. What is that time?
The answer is 21:14
